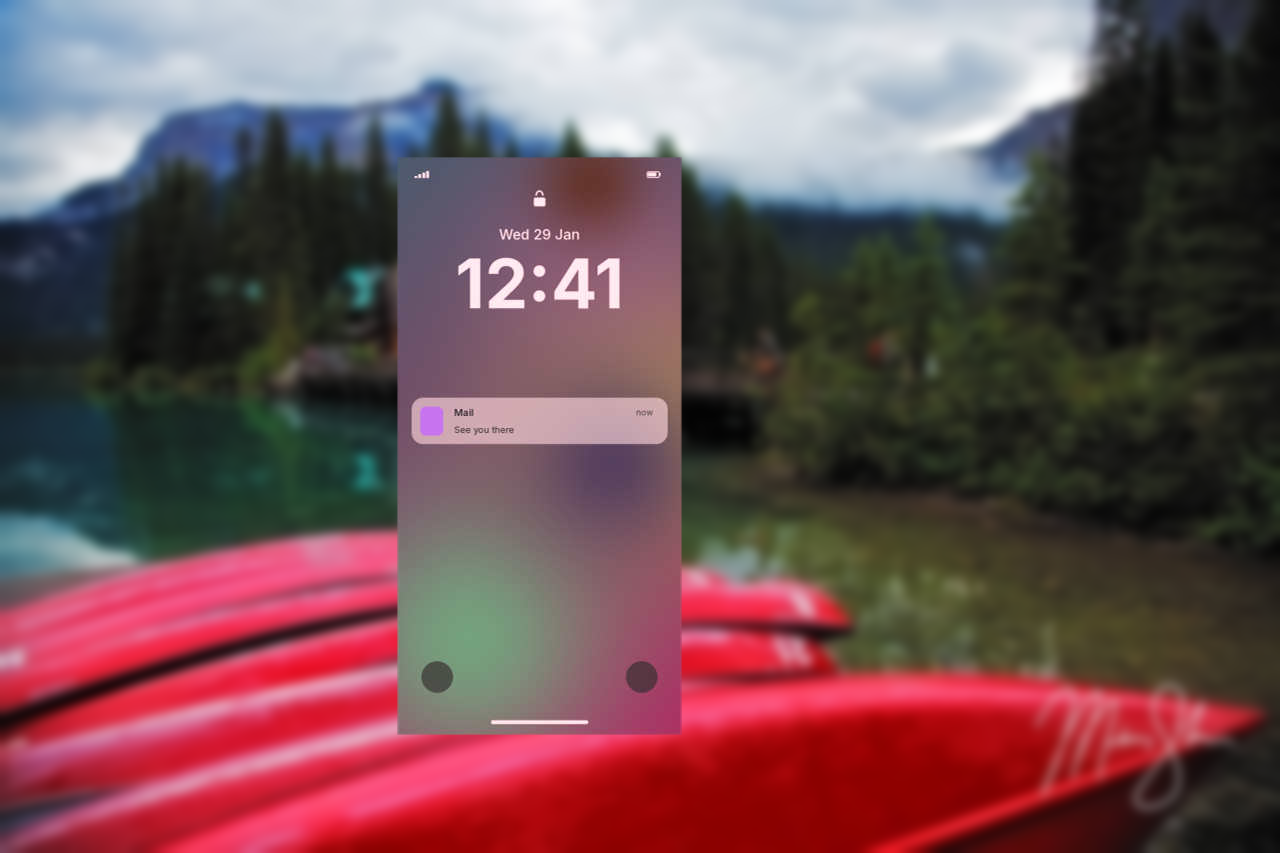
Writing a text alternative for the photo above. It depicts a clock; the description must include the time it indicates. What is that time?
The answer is 12:41
